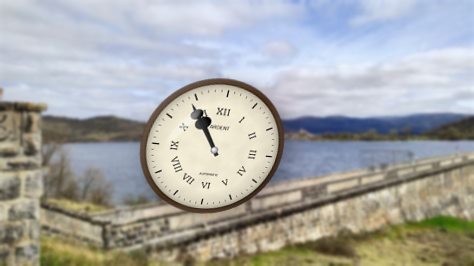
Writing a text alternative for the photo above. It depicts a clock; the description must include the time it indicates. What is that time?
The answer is 10:54
